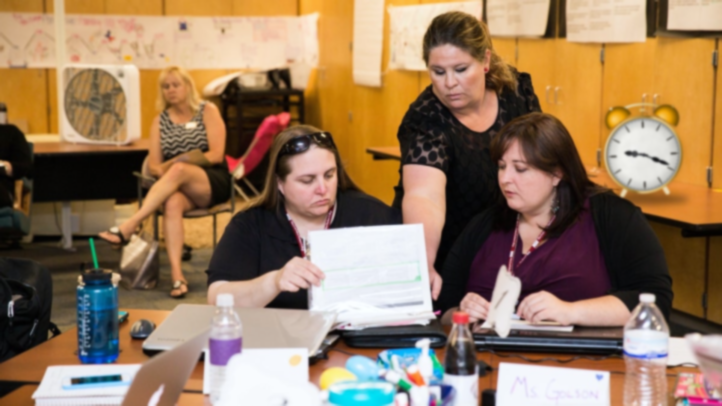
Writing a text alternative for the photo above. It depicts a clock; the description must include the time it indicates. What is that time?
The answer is 9:19
